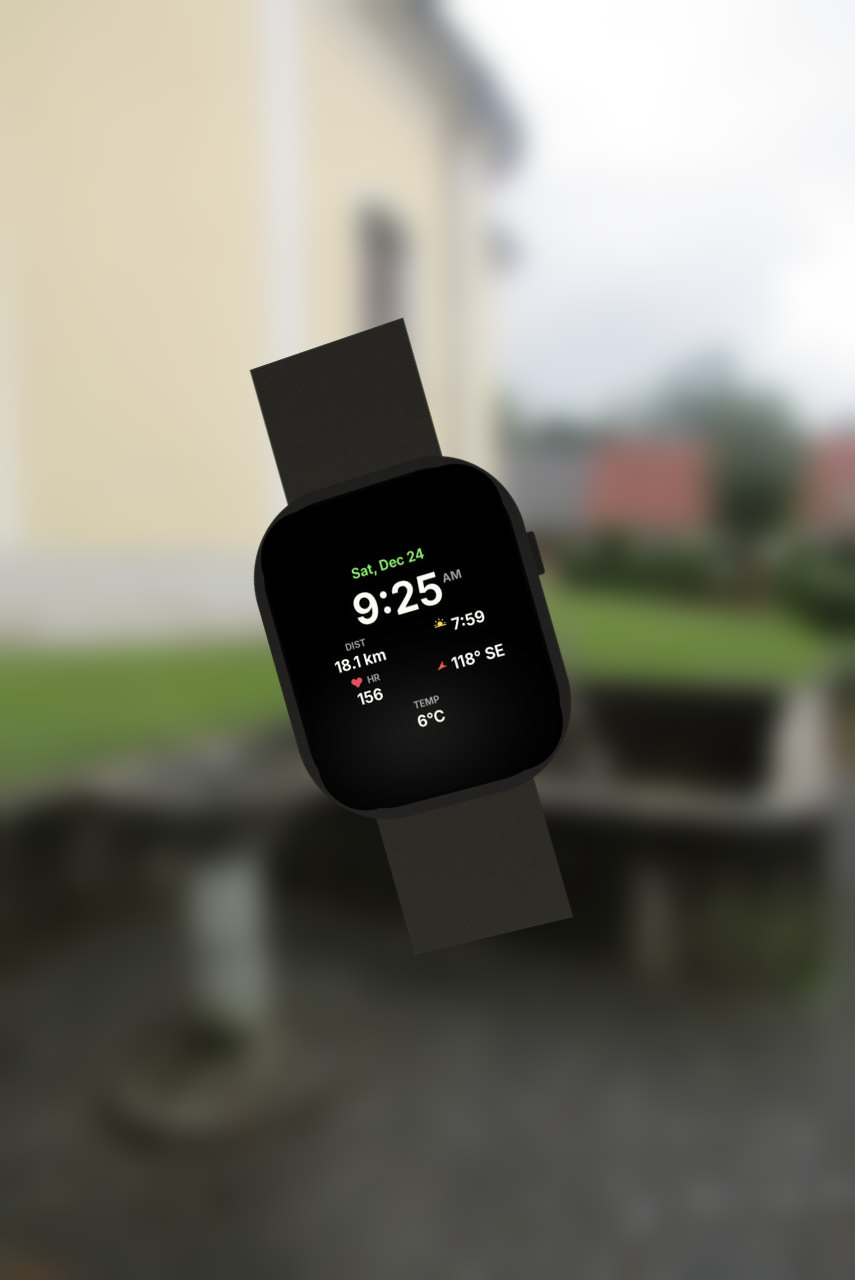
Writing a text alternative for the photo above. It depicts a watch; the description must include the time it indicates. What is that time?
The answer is 9:25
